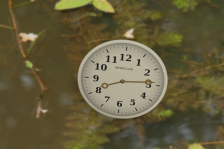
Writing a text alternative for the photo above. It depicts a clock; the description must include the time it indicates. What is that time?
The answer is 8:14
